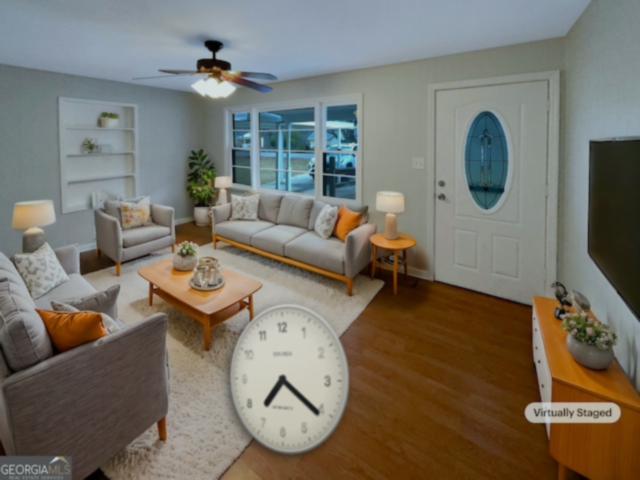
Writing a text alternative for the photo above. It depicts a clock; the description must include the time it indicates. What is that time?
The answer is 7:21
